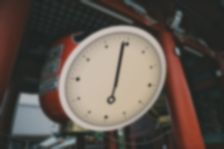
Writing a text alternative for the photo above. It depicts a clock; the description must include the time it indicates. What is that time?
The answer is 5:59
